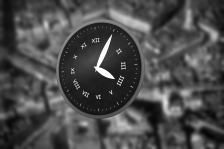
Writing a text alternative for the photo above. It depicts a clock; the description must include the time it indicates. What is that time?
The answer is 4:05
